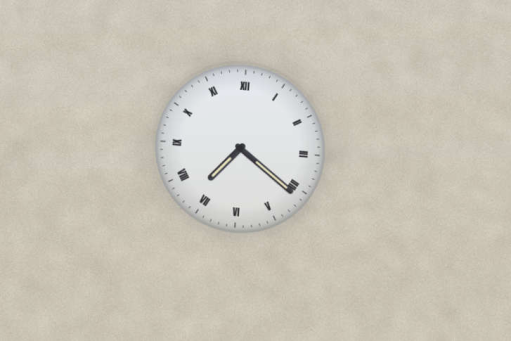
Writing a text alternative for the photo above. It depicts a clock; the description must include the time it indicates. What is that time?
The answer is 7:21
